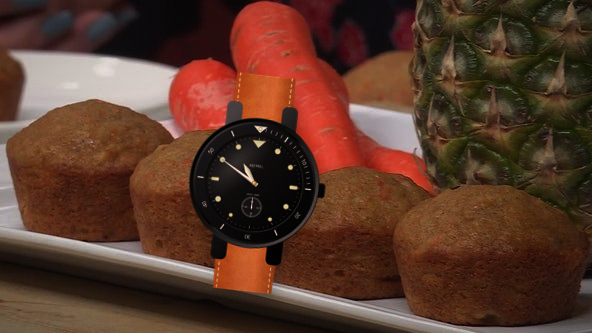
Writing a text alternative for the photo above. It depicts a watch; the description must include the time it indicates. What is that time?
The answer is 10:50
